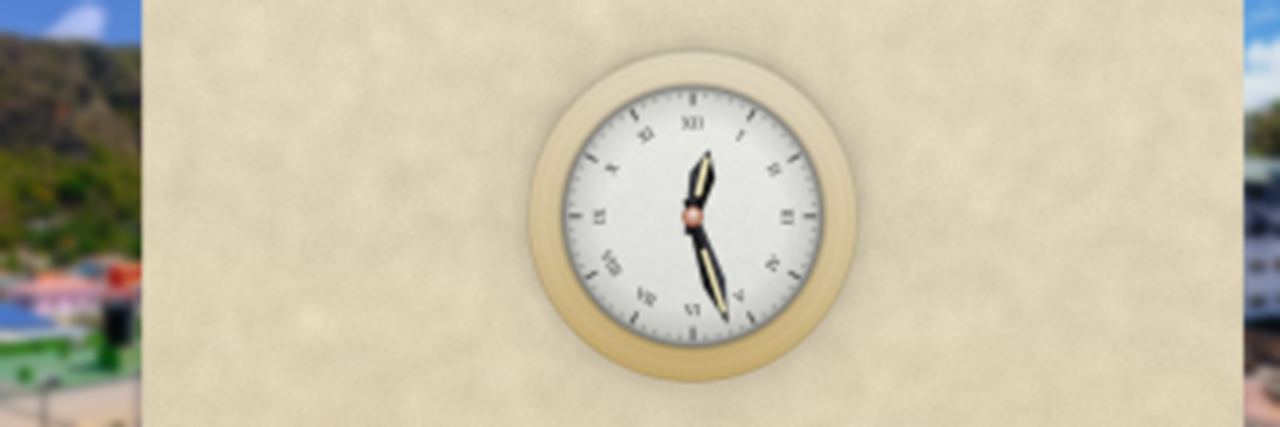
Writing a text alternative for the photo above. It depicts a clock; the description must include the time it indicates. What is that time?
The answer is 12:27
